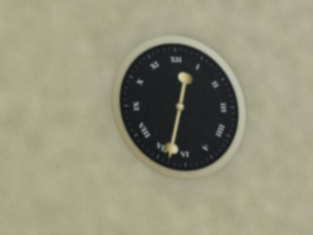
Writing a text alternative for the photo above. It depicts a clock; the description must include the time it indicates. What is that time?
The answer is 12:33
